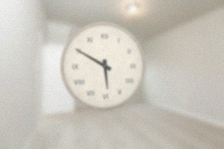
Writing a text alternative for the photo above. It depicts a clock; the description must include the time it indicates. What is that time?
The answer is 5:50
